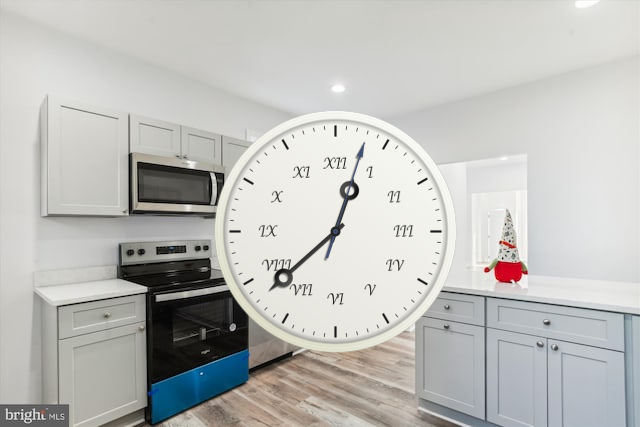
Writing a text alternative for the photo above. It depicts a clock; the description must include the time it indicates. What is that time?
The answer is 12:38:03
